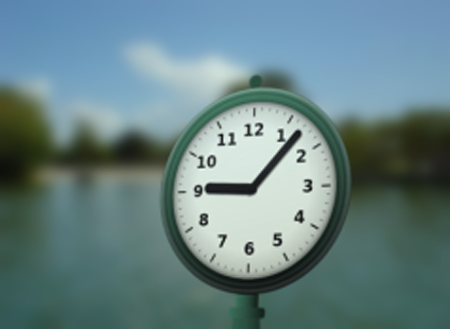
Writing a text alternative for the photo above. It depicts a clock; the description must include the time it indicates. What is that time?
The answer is 9:07
